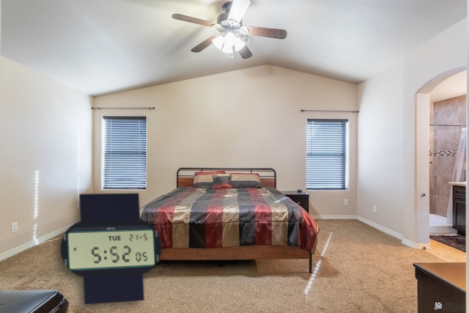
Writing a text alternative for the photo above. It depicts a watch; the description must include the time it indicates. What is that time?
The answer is 5:52:05
